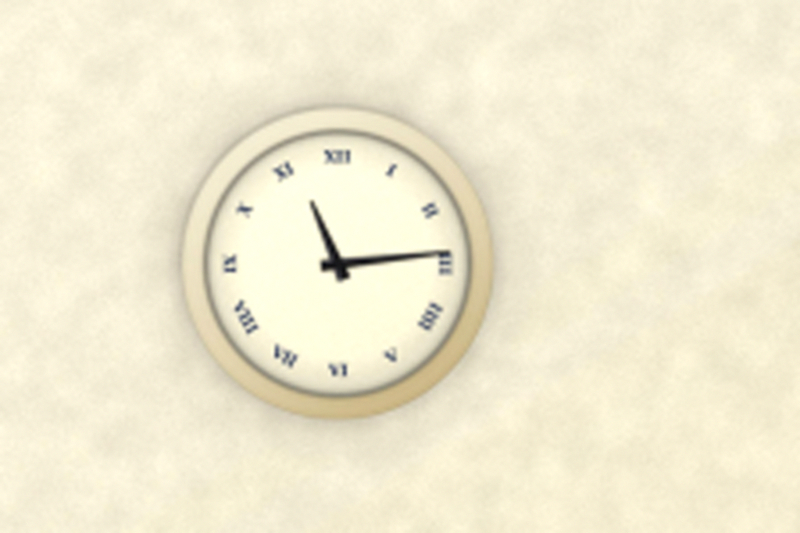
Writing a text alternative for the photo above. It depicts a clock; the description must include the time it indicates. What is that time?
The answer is 11:14
